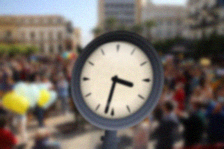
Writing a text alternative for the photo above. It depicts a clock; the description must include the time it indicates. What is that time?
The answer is 3:32
